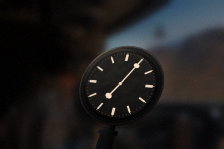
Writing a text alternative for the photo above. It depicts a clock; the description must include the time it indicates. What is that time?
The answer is 7:05
